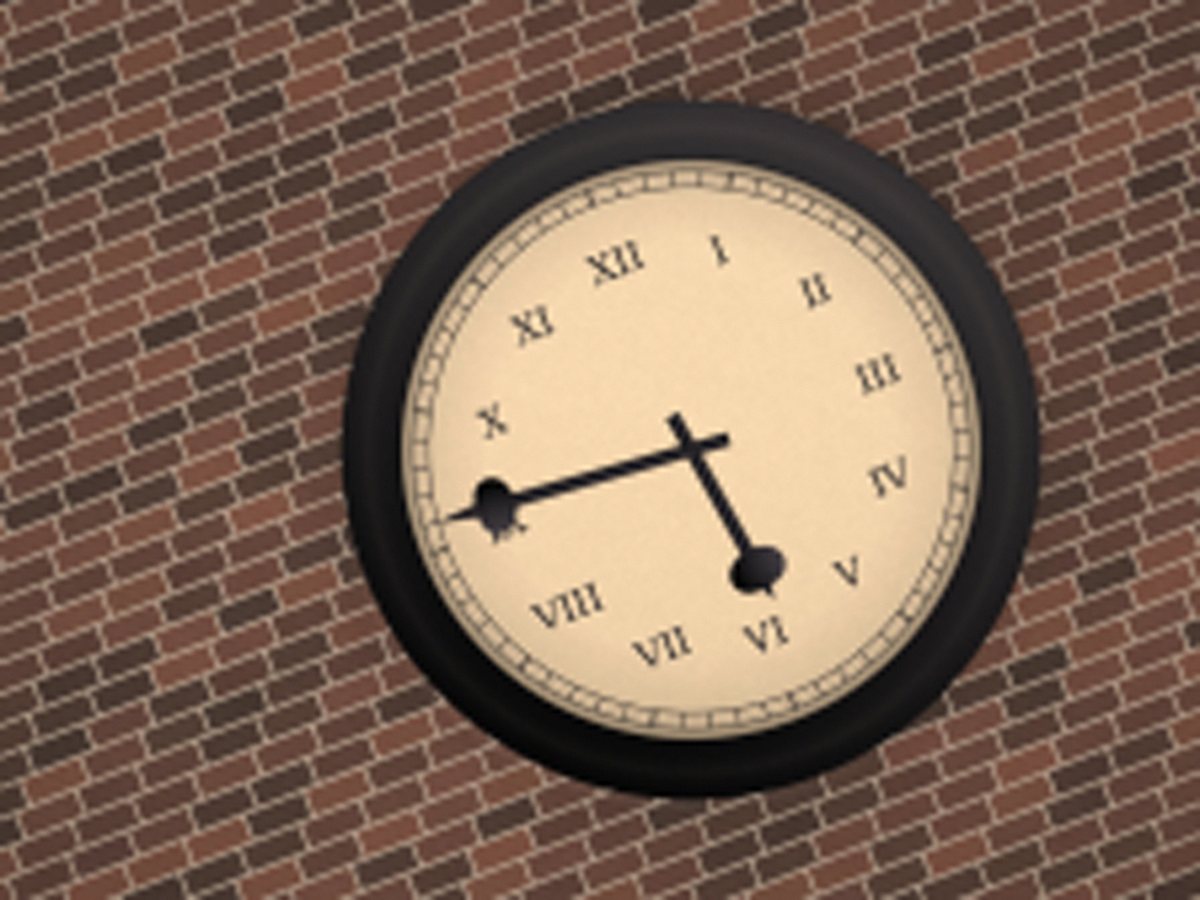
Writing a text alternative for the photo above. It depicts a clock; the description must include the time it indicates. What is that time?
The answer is 5:46
